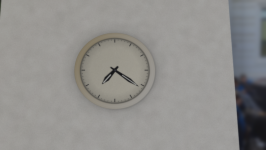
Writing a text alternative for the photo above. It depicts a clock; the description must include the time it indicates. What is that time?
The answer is 7:21
